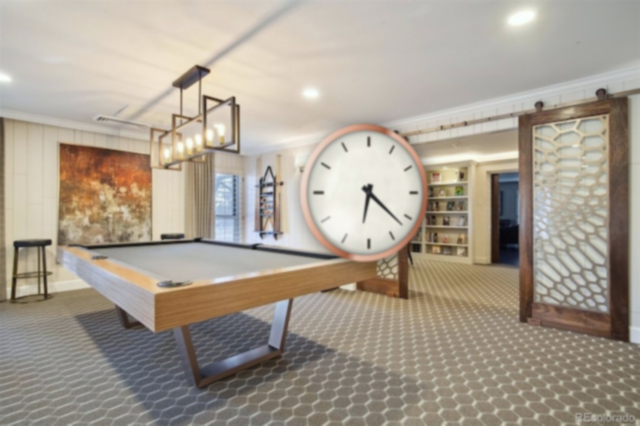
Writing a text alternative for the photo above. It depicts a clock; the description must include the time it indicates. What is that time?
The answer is 6:22
